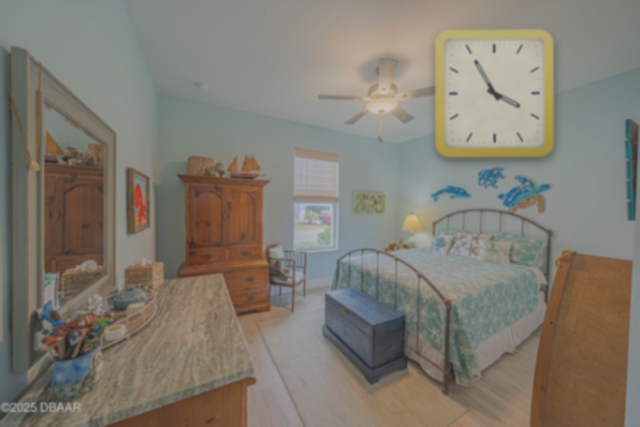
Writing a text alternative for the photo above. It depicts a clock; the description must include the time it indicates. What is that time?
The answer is 3:55
